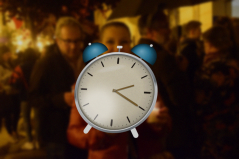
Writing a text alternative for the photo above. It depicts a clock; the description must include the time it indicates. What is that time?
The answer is 2:20
